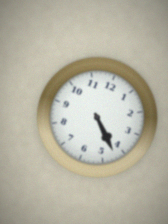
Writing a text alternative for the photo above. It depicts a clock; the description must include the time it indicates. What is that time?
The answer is 4:22
